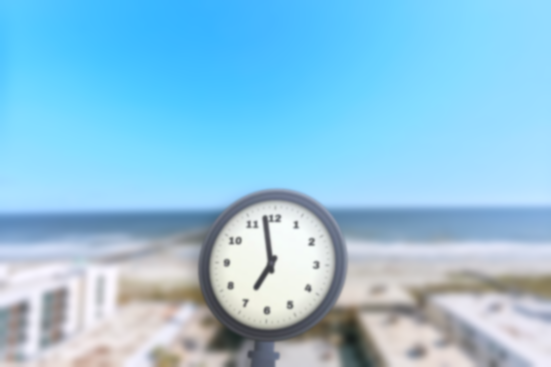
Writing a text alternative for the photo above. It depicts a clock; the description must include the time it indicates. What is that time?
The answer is 6:58
